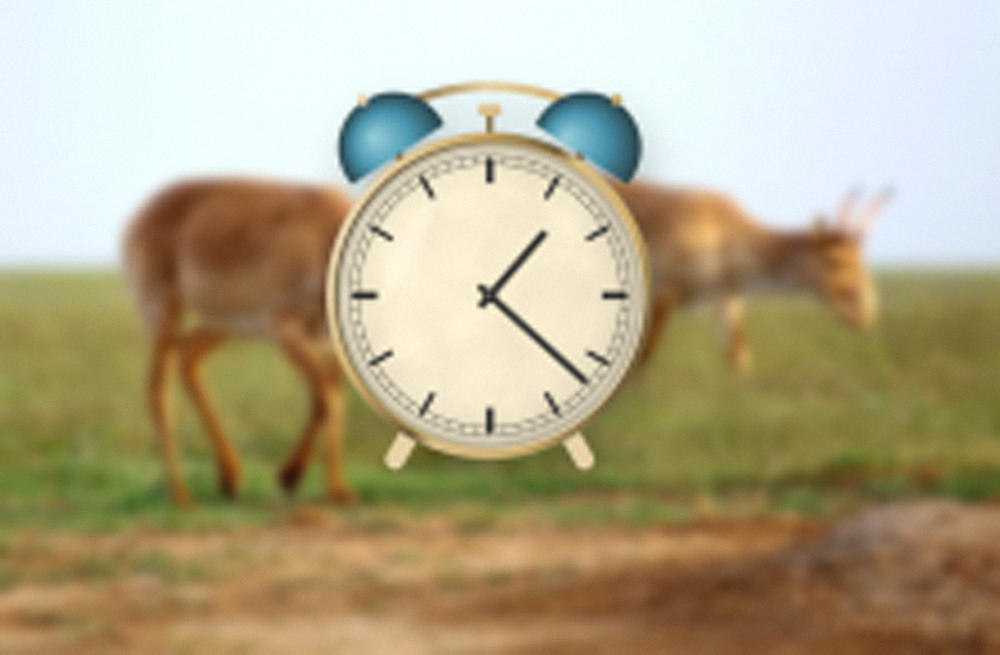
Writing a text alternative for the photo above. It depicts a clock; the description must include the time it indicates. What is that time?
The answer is 1:22
